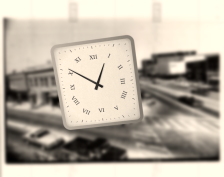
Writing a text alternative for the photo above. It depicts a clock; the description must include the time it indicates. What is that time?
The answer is 12:51
